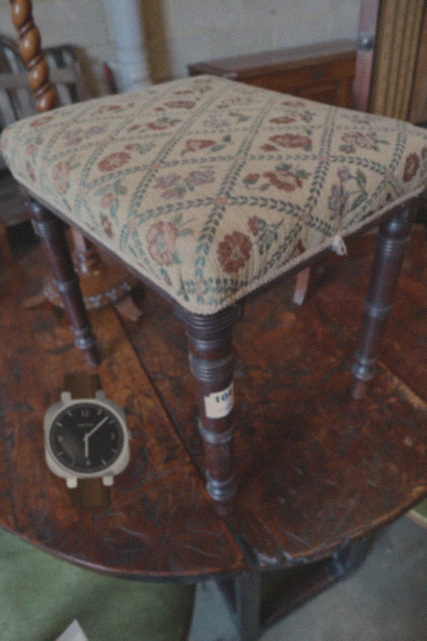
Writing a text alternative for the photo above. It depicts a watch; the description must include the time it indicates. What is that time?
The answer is 6:08
